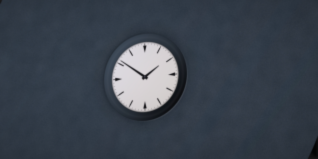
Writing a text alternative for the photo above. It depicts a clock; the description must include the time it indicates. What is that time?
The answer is 1:51
